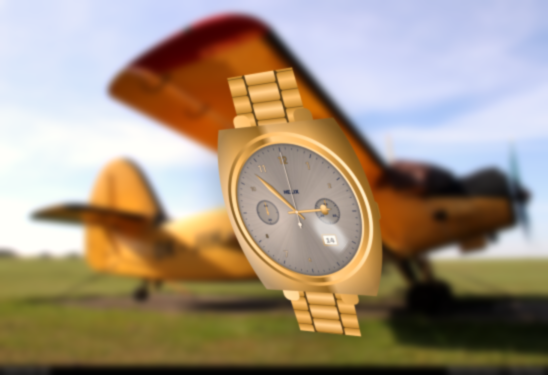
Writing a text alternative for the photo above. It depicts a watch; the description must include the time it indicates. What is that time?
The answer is 2:53
